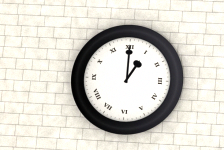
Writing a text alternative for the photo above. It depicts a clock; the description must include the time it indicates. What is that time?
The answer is 1:00
